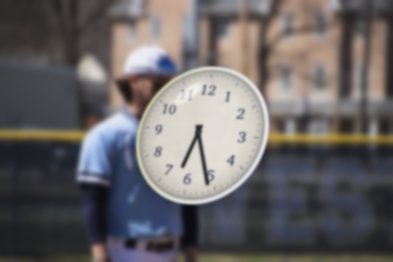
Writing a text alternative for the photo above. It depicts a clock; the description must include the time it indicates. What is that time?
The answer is 6:26
